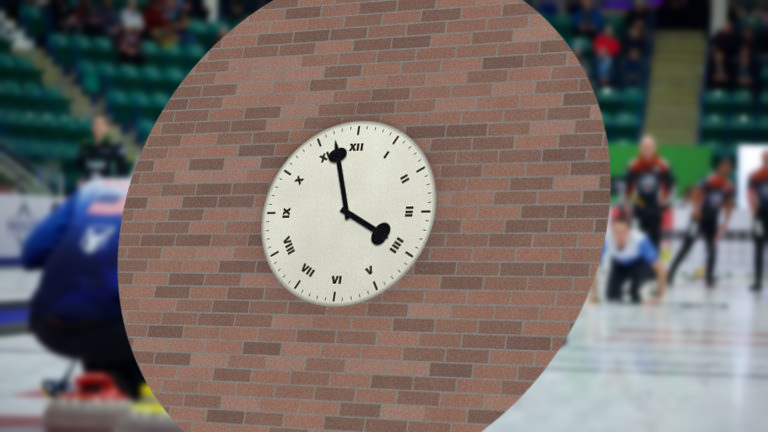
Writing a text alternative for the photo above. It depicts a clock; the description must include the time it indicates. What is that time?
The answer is 3:57
